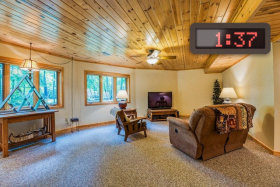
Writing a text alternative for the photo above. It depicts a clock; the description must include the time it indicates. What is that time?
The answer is 1:37
